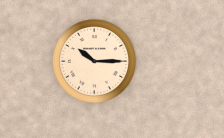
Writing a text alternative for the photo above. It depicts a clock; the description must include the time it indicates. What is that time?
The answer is 10:15
